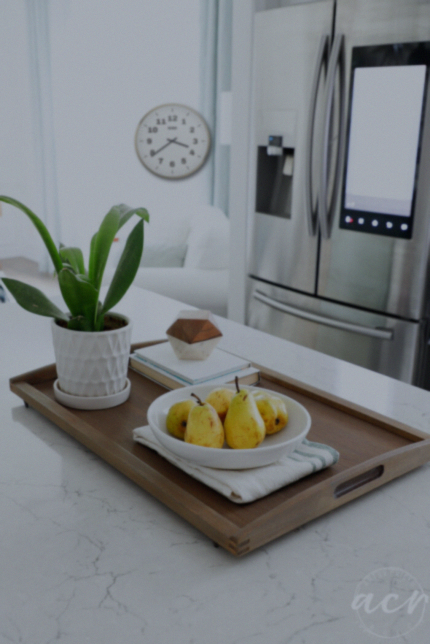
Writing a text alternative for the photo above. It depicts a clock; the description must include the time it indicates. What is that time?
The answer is 3:39
